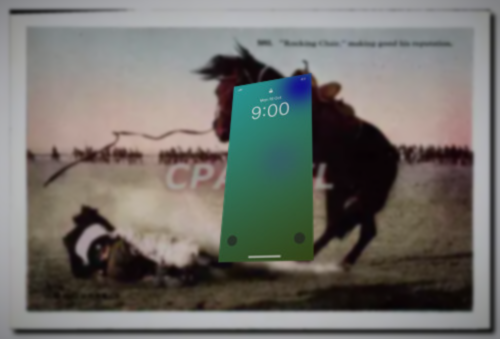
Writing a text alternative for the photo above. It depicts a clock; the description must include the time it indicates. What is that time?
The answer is 9:00
